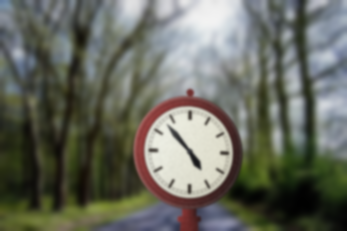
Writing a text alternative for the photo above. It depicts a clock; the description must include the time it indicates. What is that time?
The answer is 4:53
